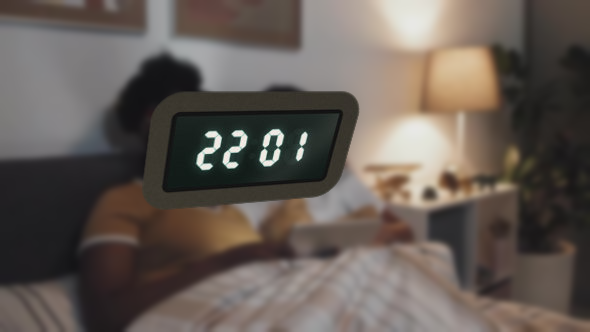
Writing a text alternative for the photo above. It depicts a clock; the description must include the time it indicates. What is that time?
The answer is 22:01
